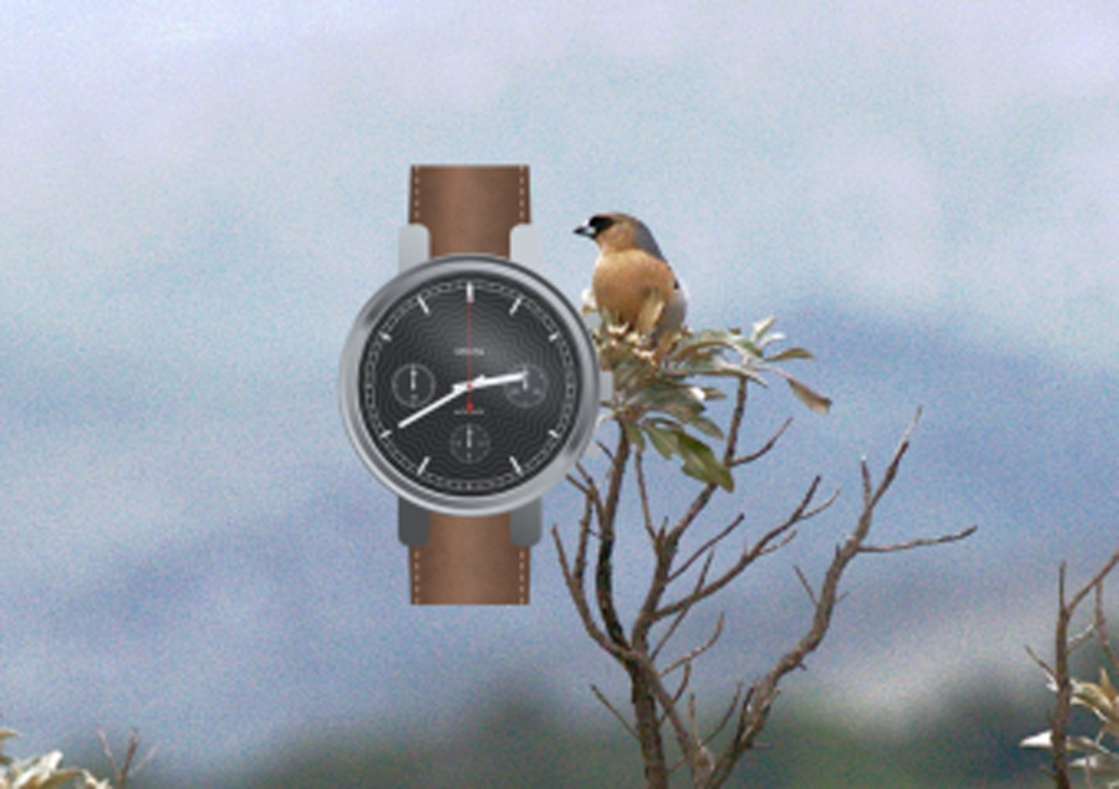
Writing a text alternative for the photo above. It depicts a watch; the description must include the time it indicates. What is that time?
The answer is 2:40
